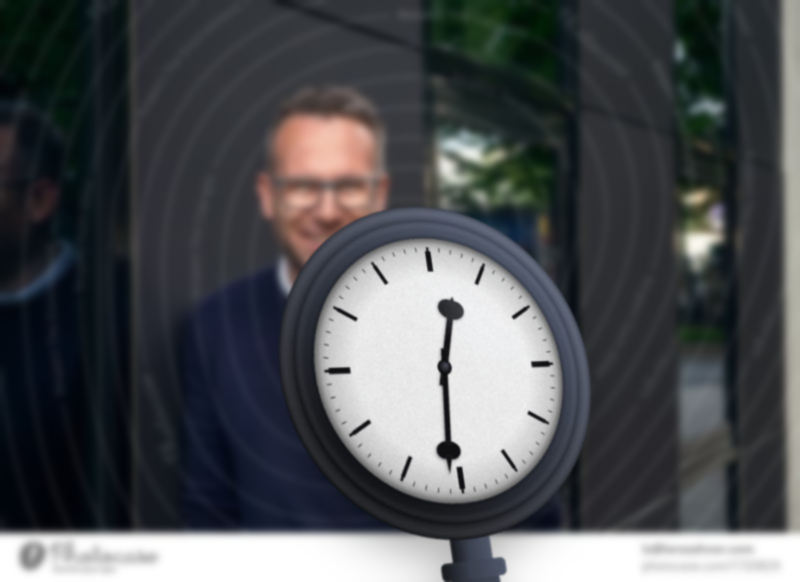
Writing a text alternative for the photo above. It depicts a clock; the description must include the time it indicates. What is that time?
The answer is 12:31
